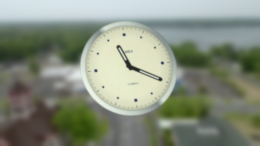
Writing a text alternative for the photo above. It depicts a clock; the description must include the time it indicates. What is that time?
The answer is 11:20
